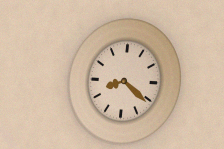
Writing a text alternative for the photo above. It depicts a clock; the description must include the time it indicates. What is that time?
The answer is 8:21
